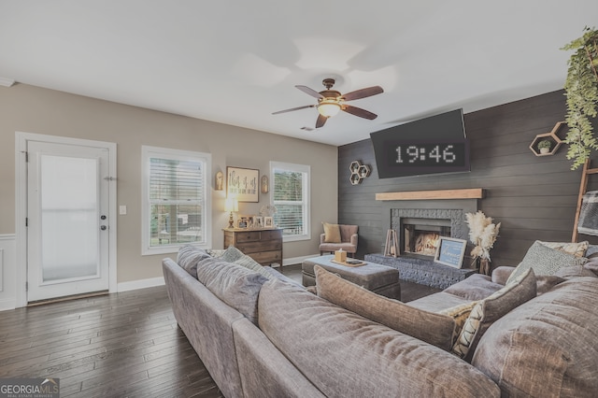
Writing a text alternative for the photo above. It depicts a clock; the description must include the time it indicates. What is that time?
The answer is 19:46
